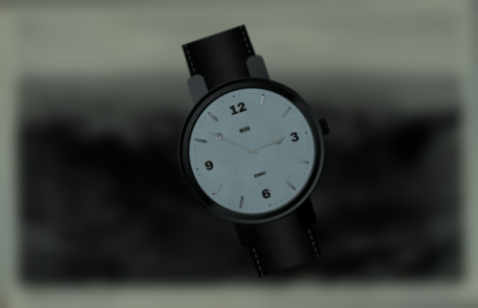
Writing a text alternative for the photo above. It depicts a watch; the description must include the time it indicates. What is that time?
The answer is 2:52
